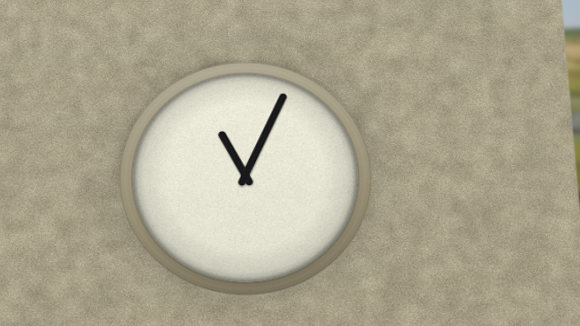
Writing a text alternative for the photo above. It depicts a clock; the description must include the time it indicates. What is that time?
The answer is 11:04
